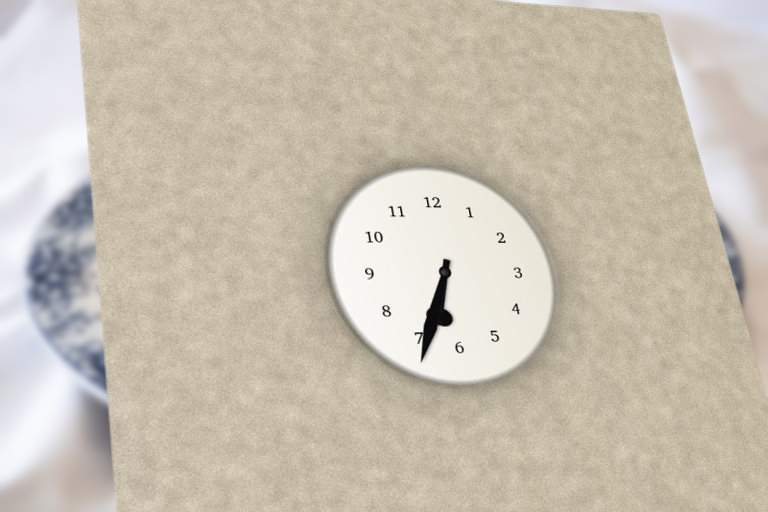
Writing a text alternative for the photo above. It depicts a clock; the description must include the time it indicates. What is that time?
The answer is 6:34
